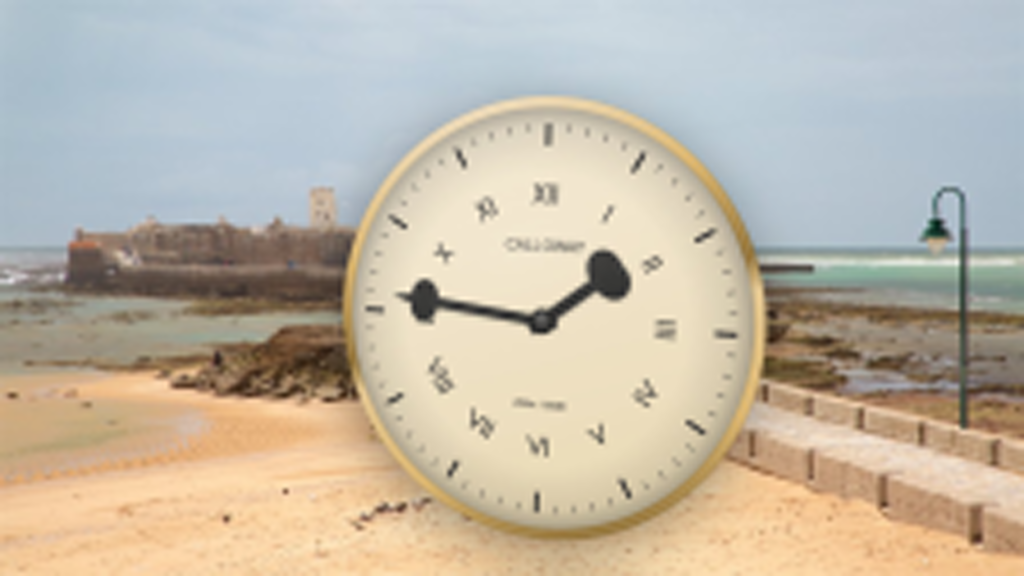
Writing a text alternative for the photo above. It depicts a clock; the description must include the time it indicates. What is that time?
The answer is 1:46
